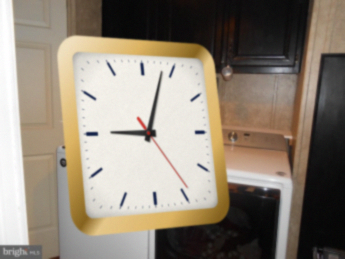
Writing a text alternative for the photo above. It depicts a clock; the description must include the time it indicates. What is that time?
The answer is 9:03:24
